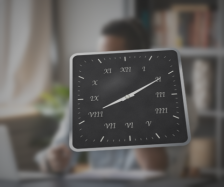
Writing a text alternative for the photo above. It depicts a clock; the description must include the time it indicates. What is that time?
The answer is 8:10
